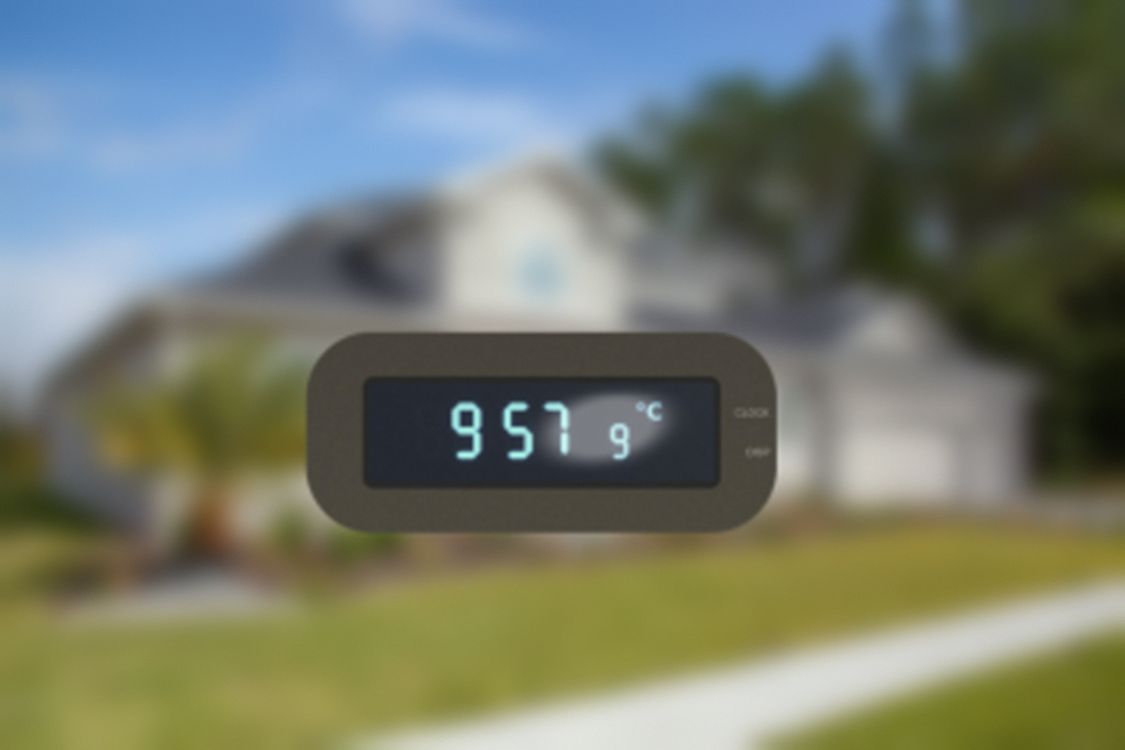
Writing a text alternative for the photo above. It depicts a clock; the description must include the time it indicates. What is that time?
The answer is 9:57
